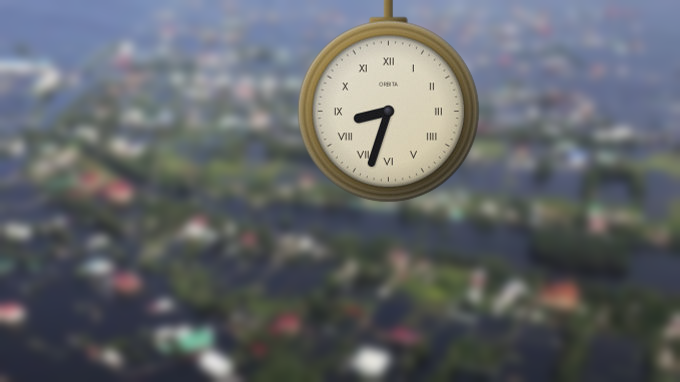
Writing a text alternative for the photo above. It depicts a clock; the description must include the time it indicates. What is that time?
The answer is 8:33
